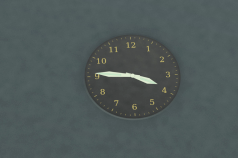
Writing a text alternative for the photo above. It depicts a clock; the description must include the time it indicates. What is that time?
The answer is 3:46
